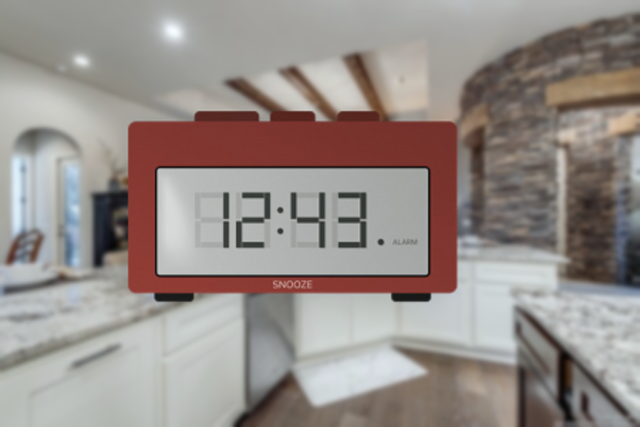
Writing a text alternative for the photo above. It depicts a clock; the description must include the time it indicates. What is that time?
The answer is 12:43
